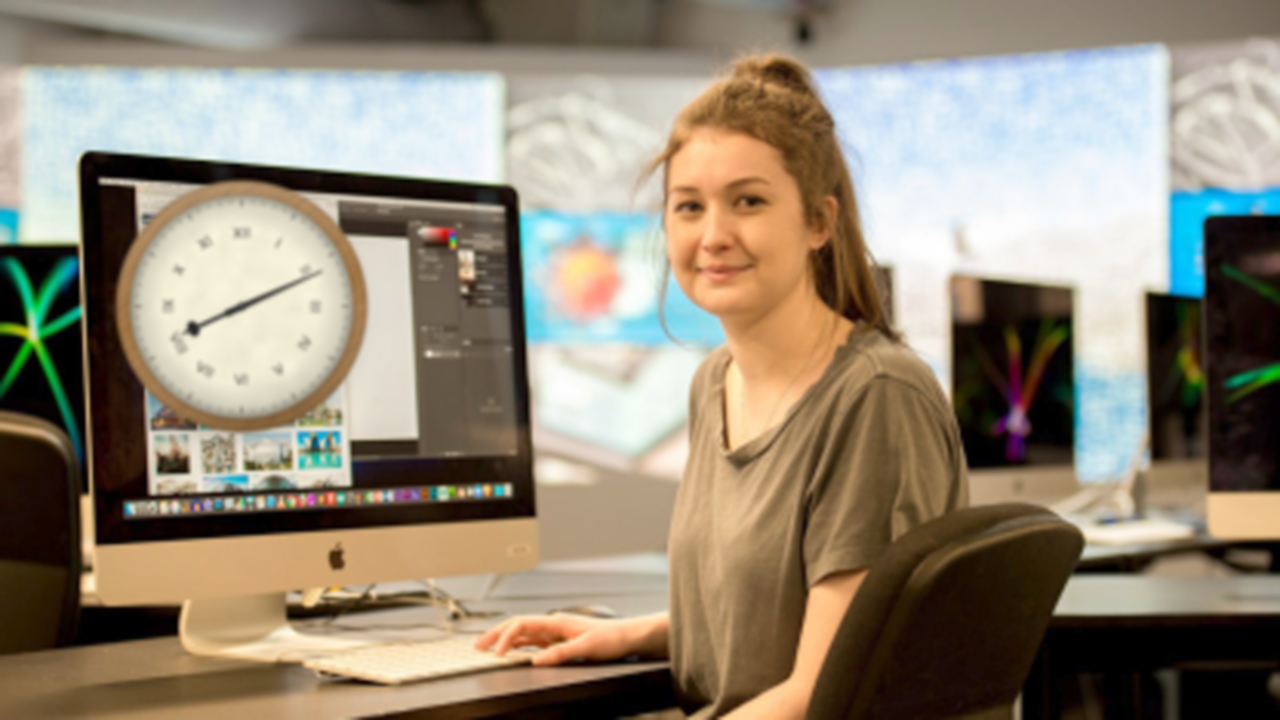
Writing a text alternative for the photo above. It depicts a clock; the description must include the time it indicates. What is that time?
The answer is 8:11
